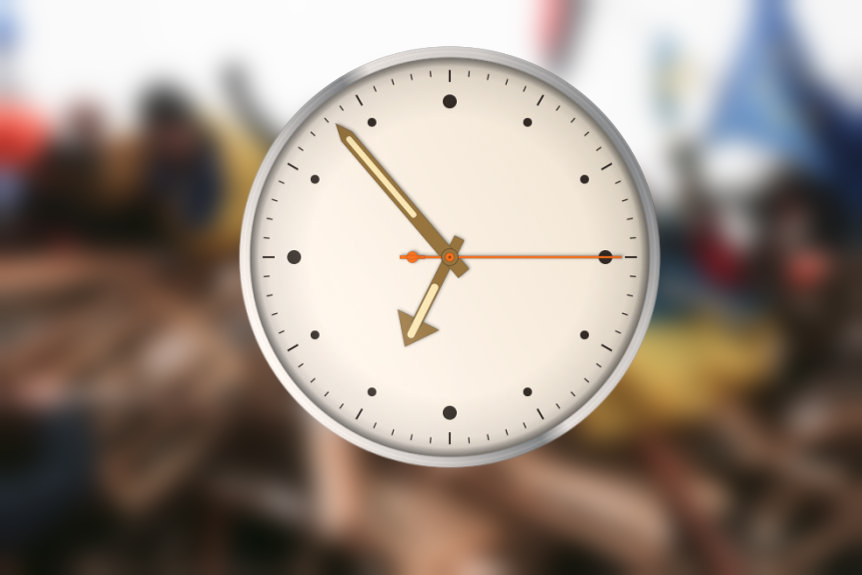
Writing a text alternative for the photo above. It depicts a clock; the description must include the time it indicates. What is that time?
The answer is 6:53:15
